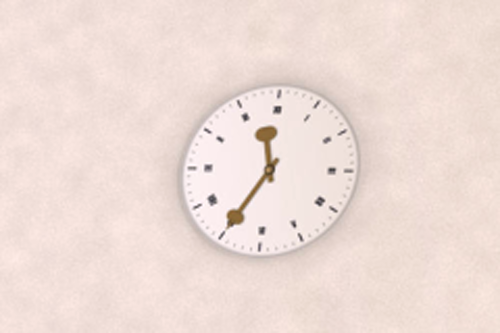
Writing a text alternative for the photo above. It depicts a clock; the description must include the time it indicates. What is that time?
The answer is 11:35
